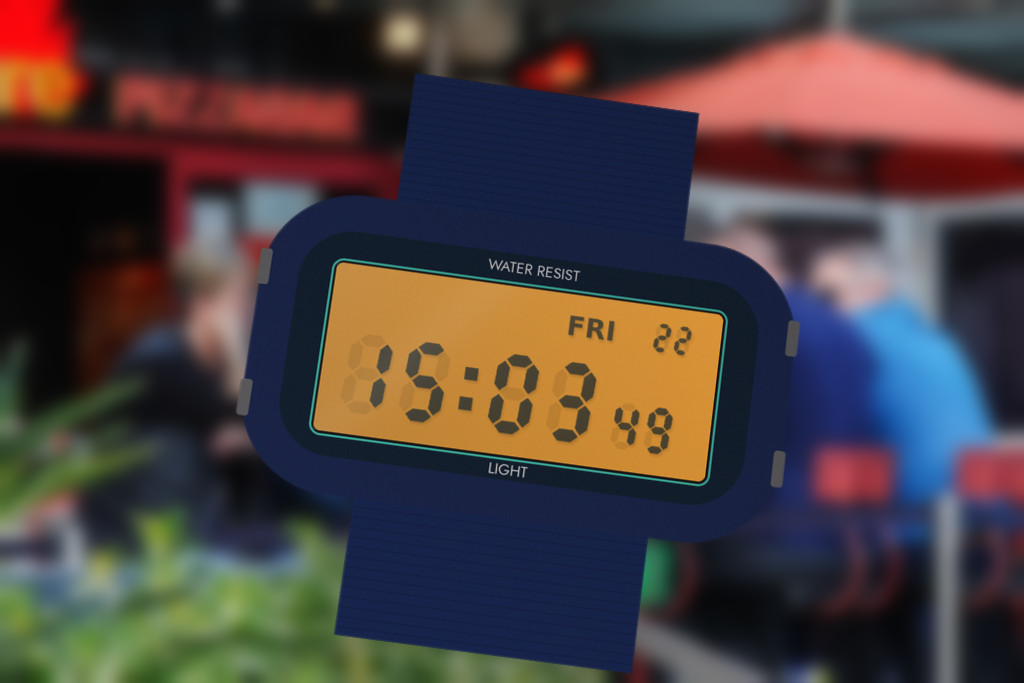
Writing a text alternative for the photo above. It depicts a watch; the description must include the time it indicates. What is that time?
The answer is 15:03:49
